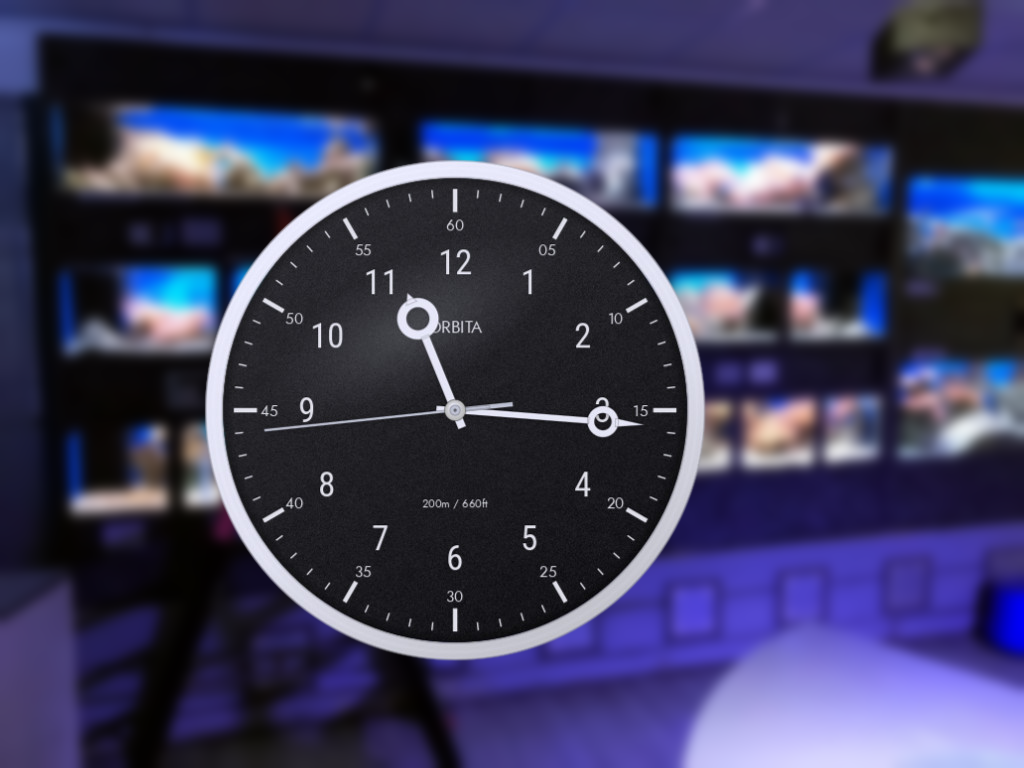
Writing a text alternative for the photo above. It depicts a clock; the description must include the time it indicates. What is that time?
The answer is 11:15:44
